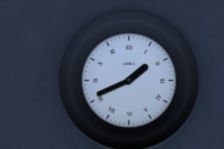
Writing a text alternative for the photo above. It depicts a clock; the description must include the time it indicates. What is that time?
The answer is 1:41
